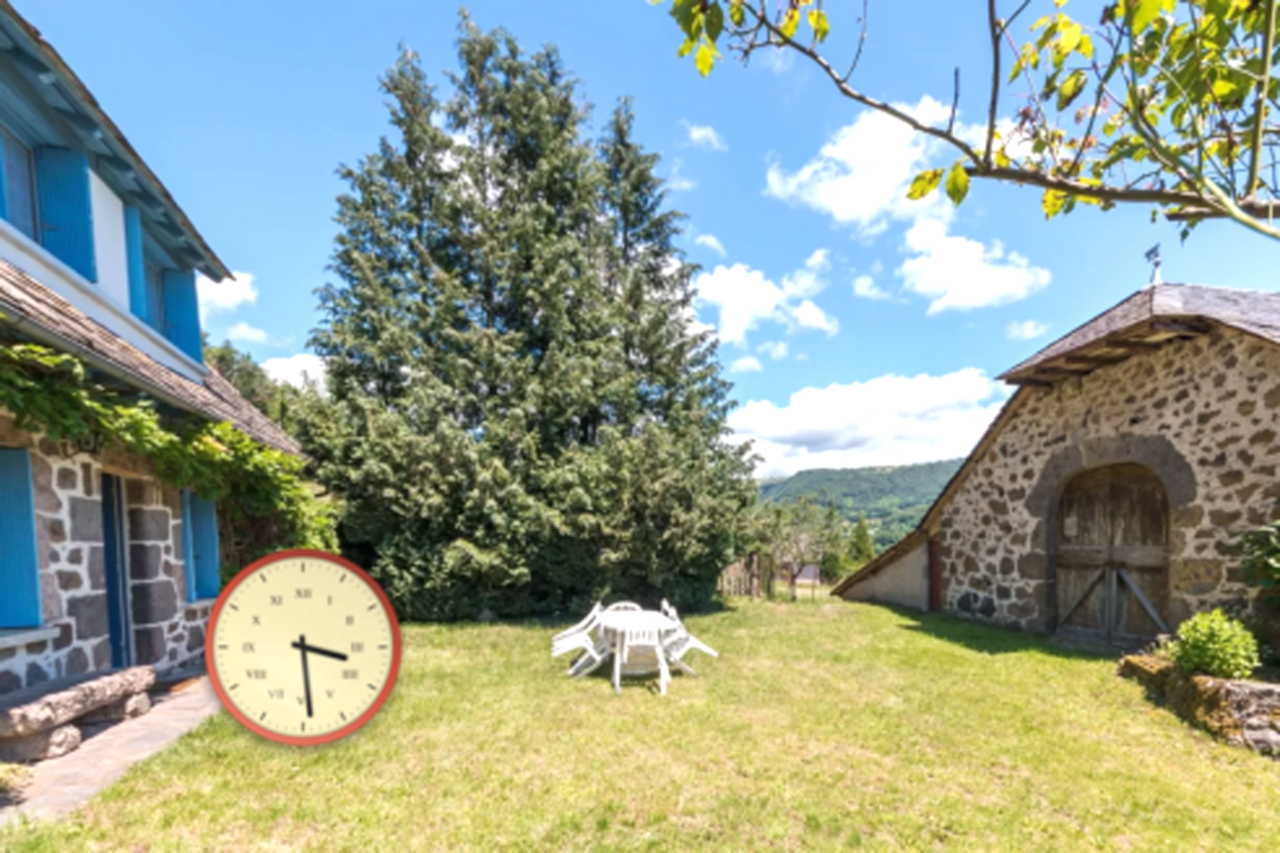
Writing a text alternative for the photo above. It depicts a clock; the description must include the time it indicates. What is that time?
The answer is 3:29
